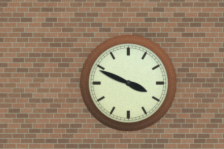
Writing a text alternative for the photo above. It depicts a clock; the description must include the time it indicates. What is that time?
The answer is 3:49
